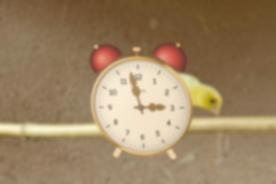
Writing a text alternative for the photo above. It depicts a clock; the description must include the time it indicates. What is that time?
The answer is 2:58
